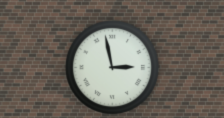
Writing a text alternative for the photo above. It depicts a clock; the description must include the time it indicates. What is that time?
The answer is 2:58
